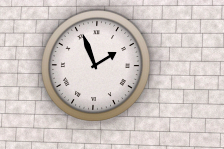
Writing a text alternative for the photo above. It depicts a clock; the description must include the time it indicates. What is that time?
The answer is 1:56
